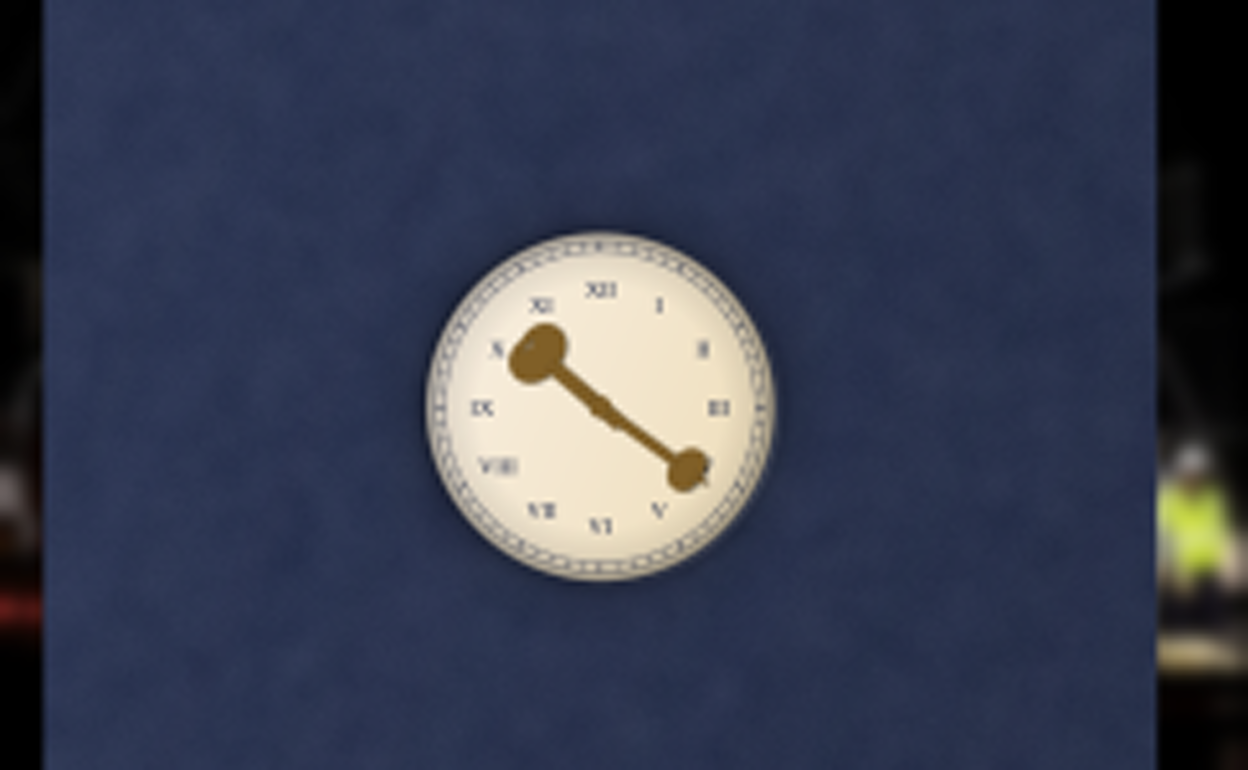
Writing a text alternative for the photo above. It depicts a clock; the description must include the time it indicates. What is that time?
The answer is 10:21
